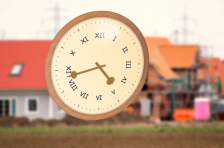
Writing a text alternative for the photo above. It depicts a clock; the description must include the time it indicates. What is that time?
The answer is 4:43
